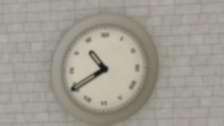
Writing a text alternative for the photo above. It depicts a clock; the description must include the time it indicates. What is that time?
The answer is 10:40
